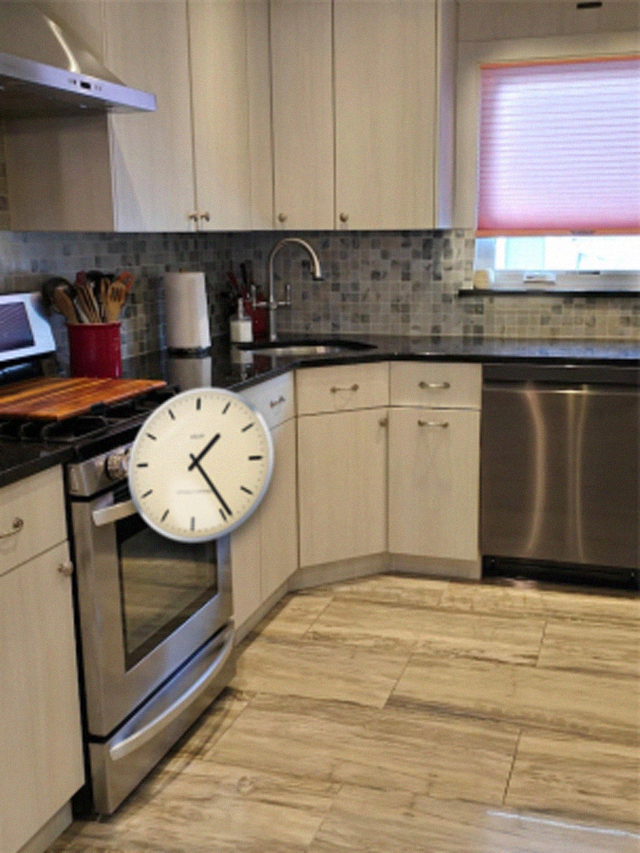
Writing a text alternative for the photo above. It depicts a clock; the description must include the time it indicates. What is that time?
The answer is 1:24
